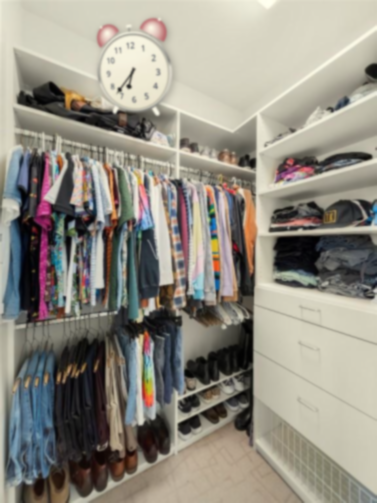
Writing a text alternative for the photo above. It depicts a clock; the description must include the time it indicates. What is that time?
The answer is 6:37
